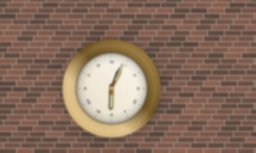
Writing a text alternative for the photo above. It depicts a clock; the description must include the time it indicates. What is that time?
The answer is 6:04
